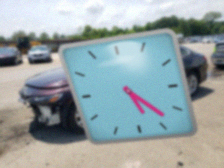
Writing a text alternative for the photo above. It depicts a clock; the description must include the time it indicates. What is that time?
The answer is 5:23
